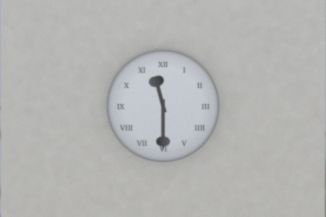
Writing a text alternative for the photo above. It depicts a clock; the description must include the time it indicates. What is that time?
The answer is 11:30
